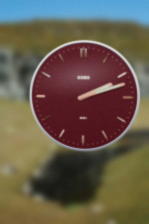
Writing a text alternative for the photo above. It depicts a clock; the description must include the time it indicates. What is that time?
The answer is 2:12
